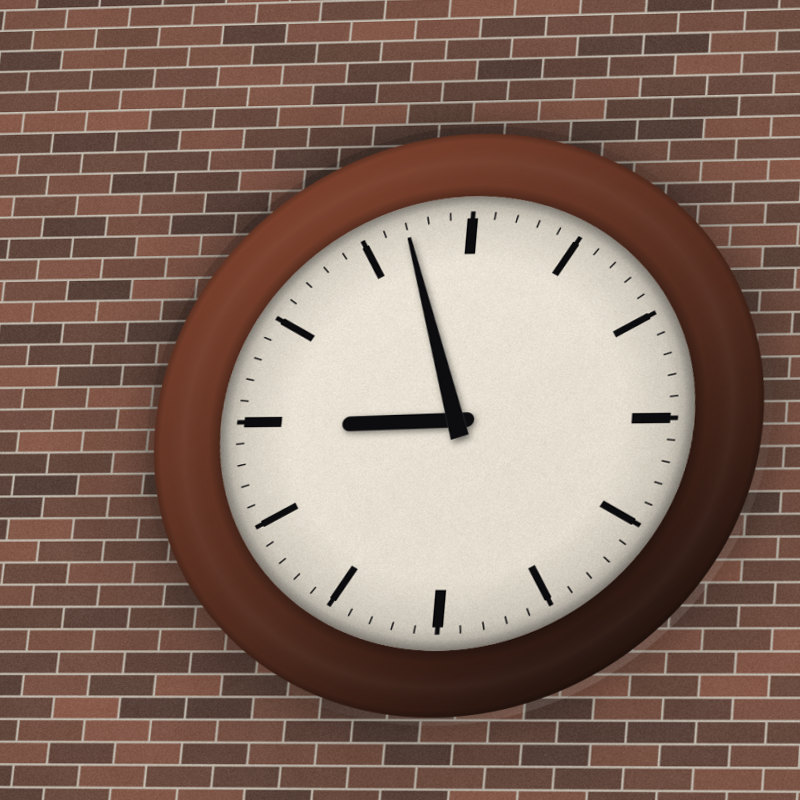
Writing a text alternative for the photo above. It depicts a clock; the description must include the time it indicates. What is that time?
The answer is 8:57
